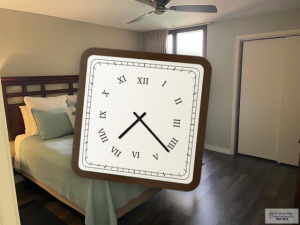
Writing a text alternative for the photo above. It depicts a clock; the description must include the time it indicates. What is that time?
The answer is 7:22
